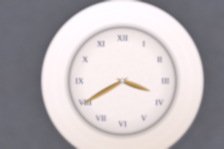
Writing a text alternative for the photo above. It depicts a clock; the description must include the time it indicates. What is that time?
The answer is 3:40
